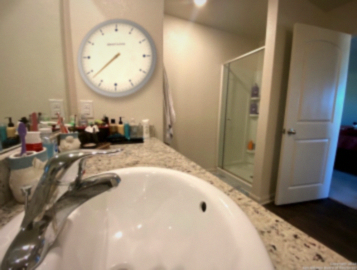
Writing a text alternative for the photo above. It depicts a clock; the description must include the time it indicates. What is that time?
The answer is 7:38
